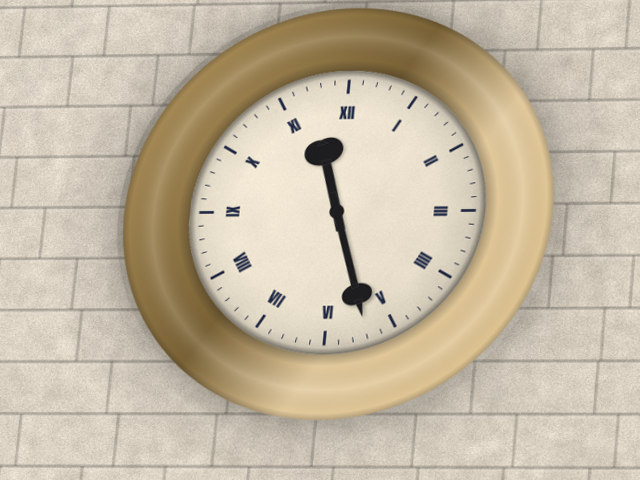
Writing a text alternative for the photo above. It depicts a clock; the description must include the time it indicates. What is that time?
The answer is 11:27
